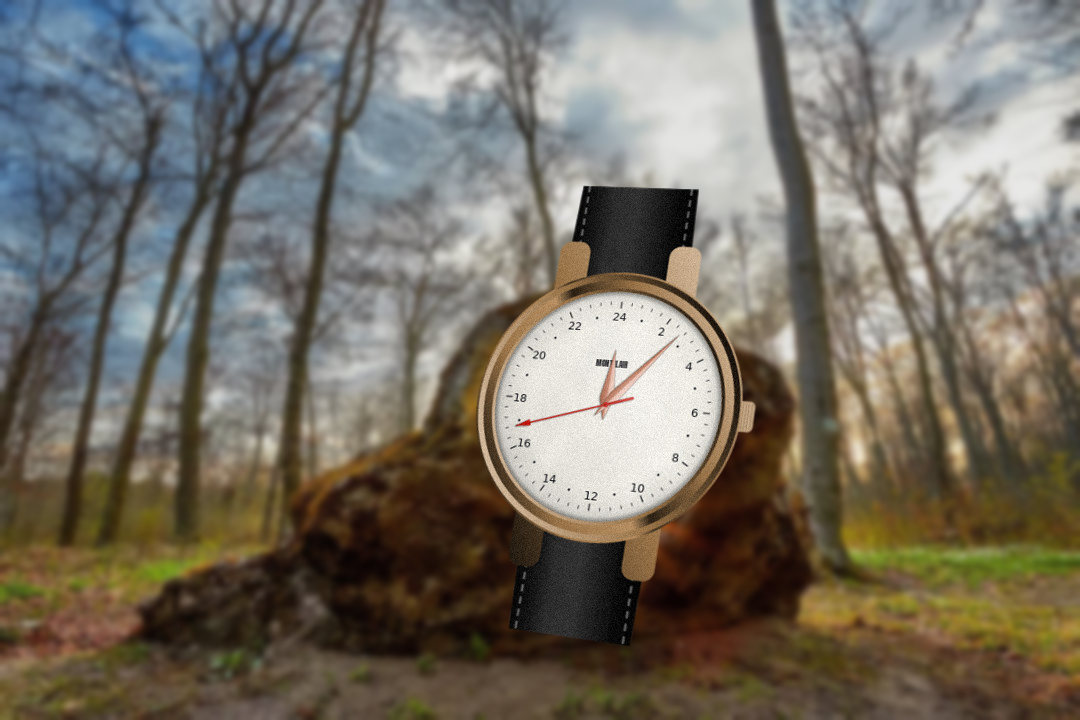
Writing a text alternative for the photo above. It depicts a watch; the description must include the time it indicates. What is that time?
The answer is 0:06:42
